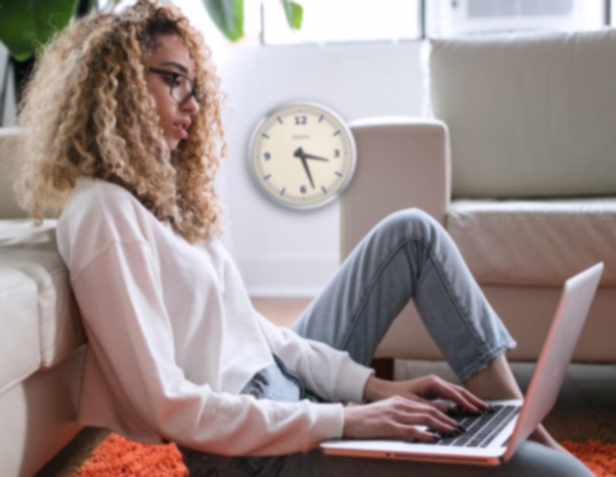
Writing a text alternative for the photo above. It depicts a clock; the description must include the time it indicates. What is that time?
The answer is 3:27
